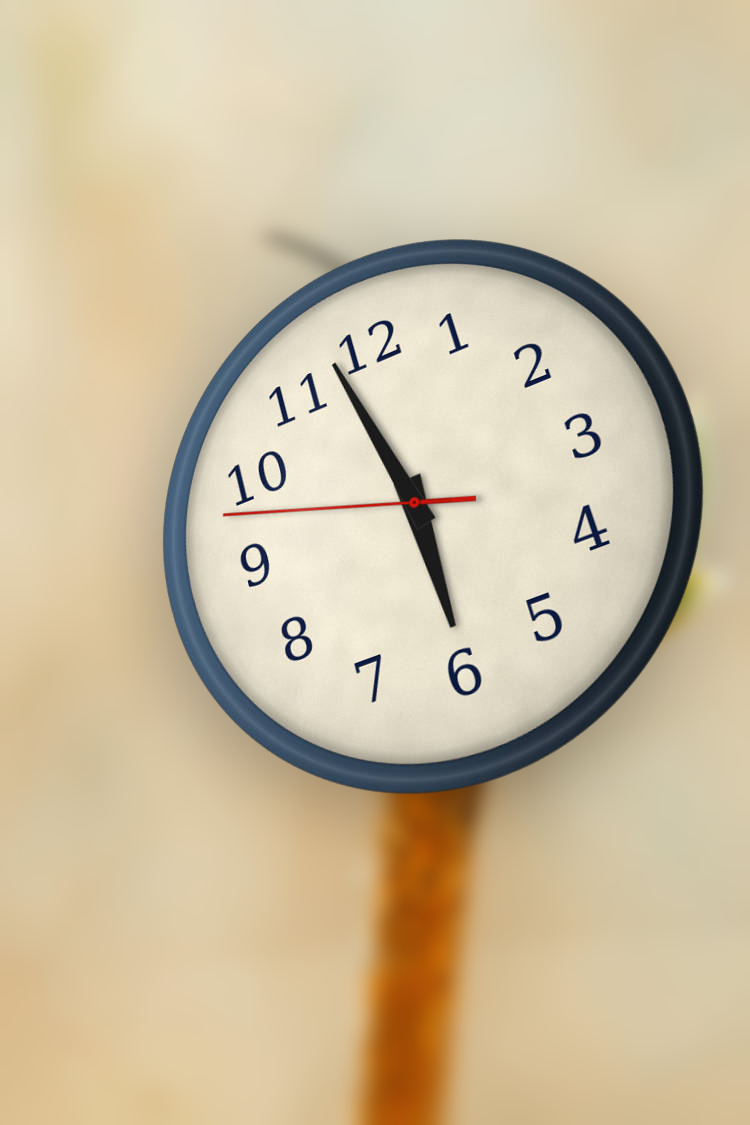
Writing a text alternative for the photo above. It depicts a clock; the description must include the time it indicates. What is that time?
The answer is 5:57:48
